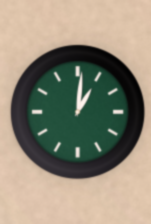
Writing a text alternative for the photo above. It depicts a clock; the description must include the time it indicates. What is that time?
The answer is 1:01
